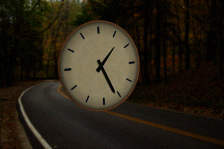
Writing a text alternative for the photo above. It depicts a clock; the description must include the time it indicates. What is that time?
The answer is 1:26
